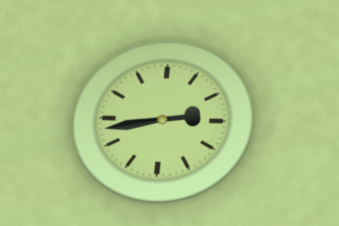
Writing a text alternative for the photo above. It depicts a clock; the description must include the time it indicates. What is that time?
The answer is 2:43
